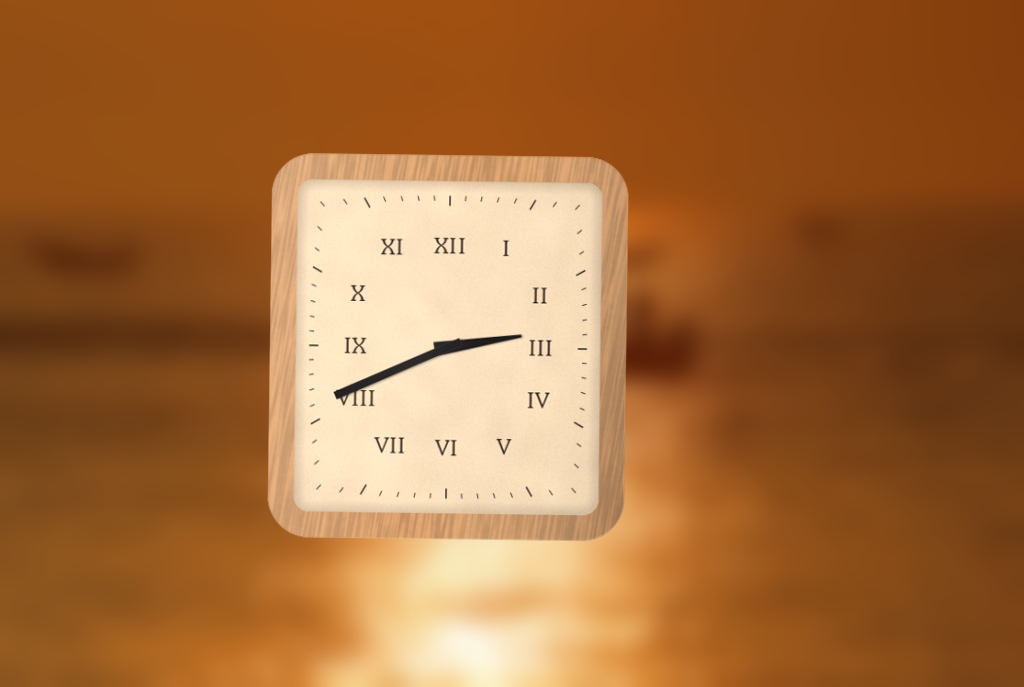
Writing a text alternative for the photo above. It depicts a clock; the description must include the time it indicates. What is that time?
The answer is 2:41
